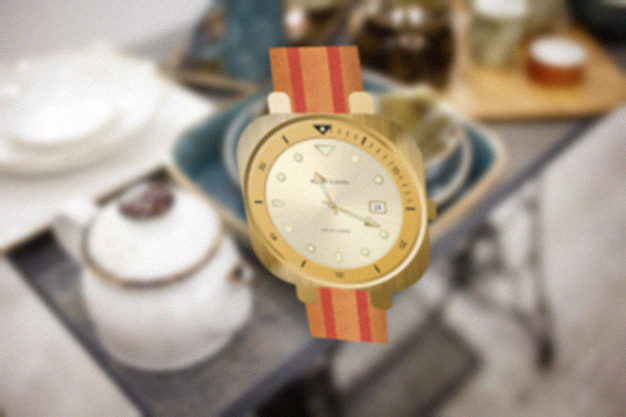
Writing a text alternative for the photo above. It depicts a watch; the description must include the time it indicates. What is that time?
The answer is 11:19
